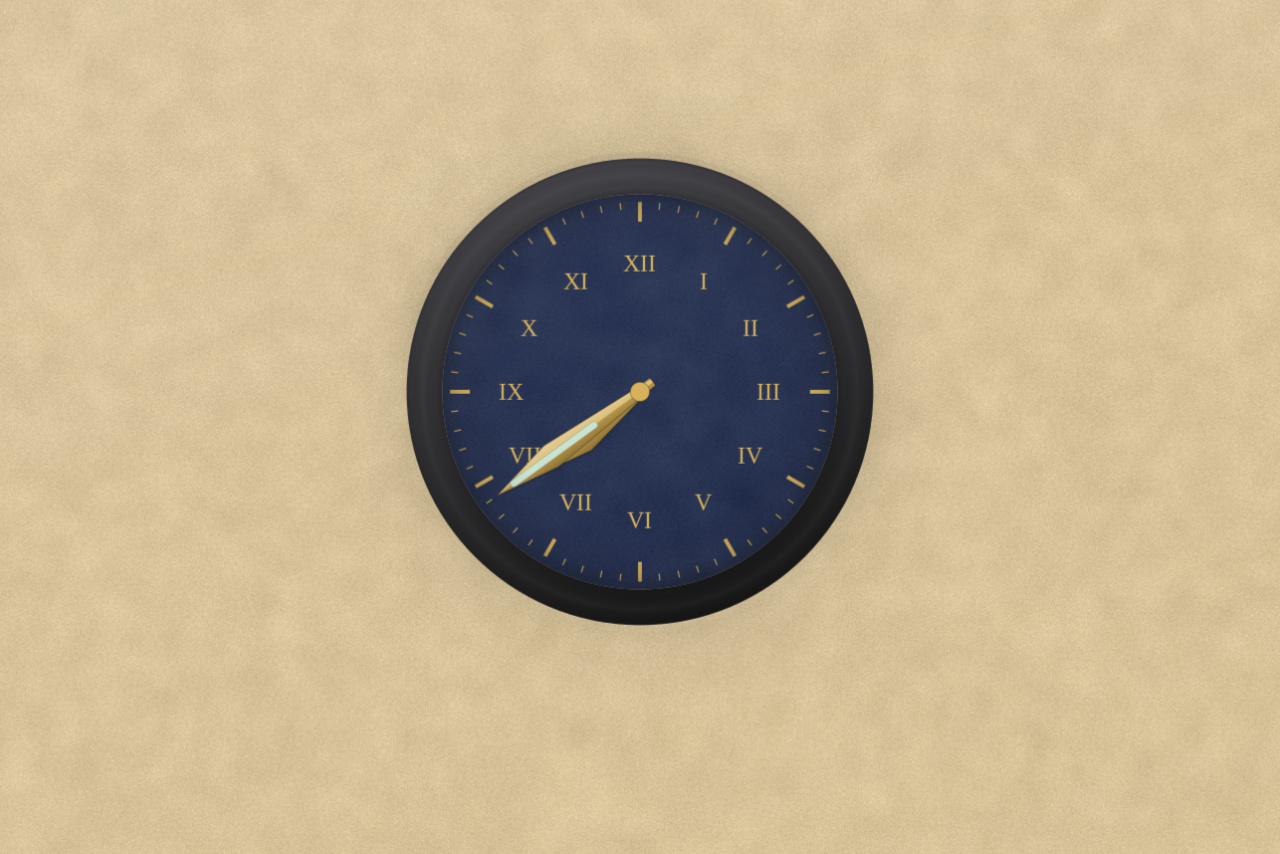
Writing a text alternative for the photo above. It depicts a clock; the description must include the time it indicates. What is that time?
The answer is 7:39
